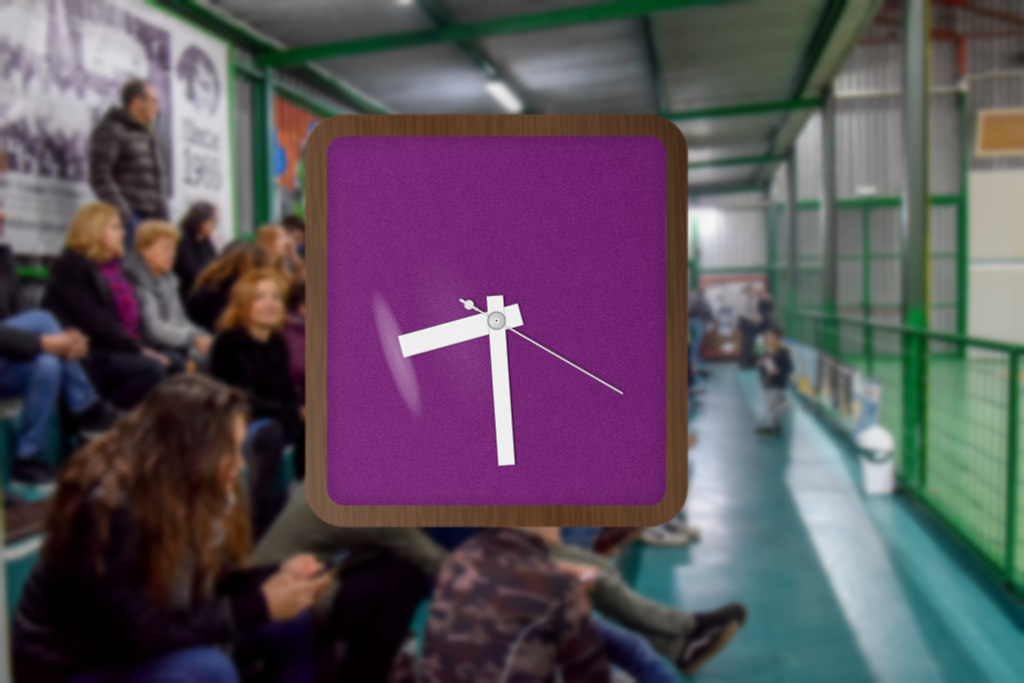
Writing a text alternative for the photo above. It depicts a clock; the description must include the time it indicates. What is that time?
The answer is 8:29:20
